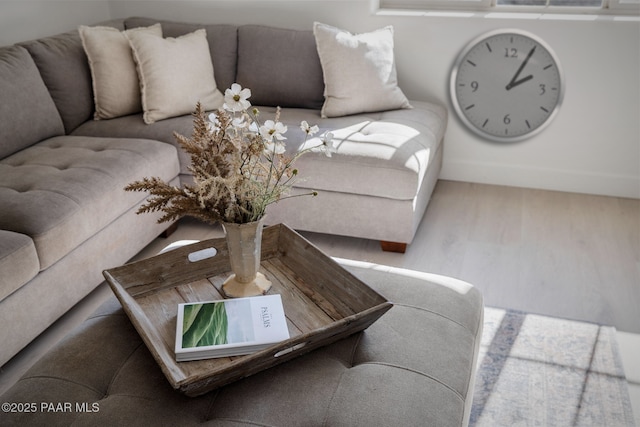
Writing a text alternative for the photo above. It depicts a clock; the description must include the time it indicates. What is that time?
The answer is 2:05
